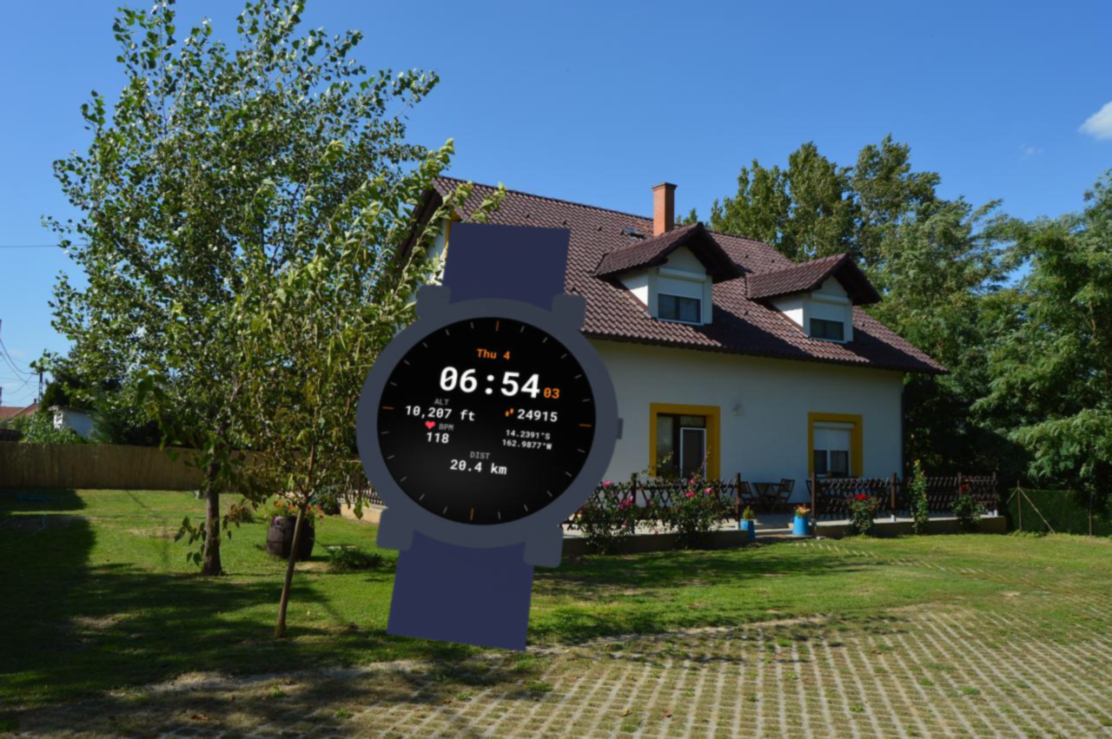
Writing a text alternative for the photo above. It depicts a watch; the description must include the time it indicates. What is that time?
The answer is 6:54:03
